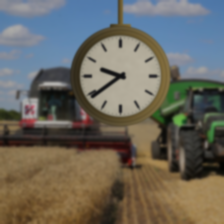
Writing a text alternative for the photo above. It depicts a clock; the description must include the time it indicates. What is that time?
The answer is 9:39
